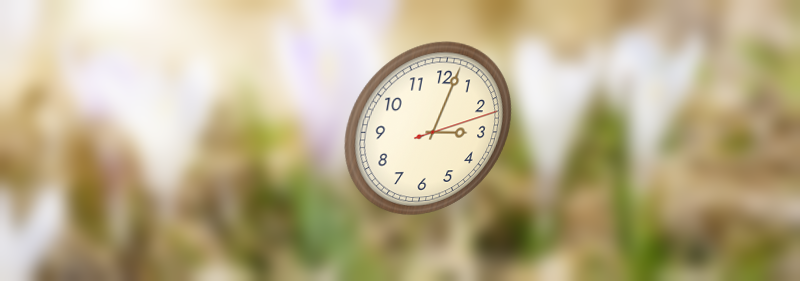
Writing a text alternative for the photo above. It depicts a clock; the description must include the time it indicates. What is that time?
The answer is 3:02:12
